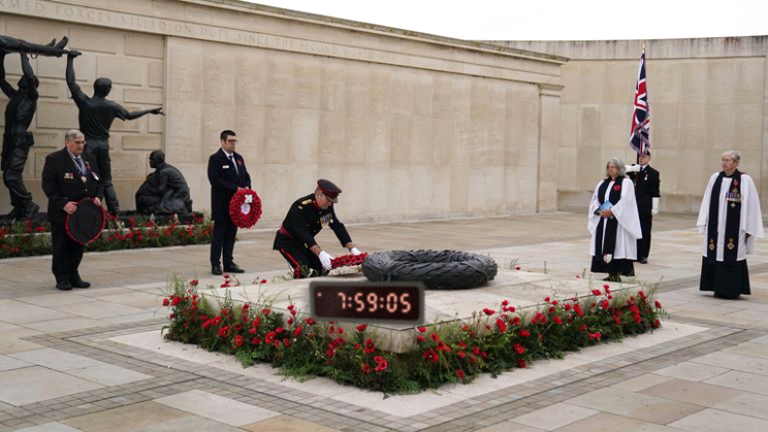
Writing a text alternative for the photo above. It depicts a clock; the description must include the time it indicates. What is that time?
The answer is 7:59:05
